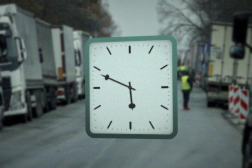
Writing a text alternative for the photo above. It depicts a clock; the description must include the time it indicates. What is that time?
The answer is 5:49
